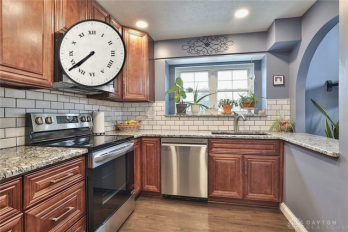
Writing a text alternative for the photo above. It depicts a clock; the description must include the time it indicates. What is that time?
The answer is 7:39
